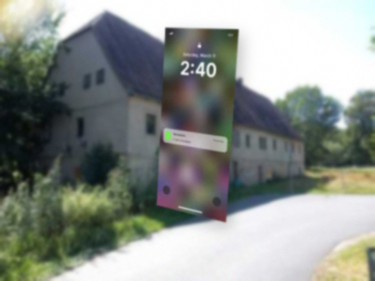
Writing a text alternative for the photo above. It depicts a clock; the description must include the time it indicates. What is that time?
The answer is 2:40
